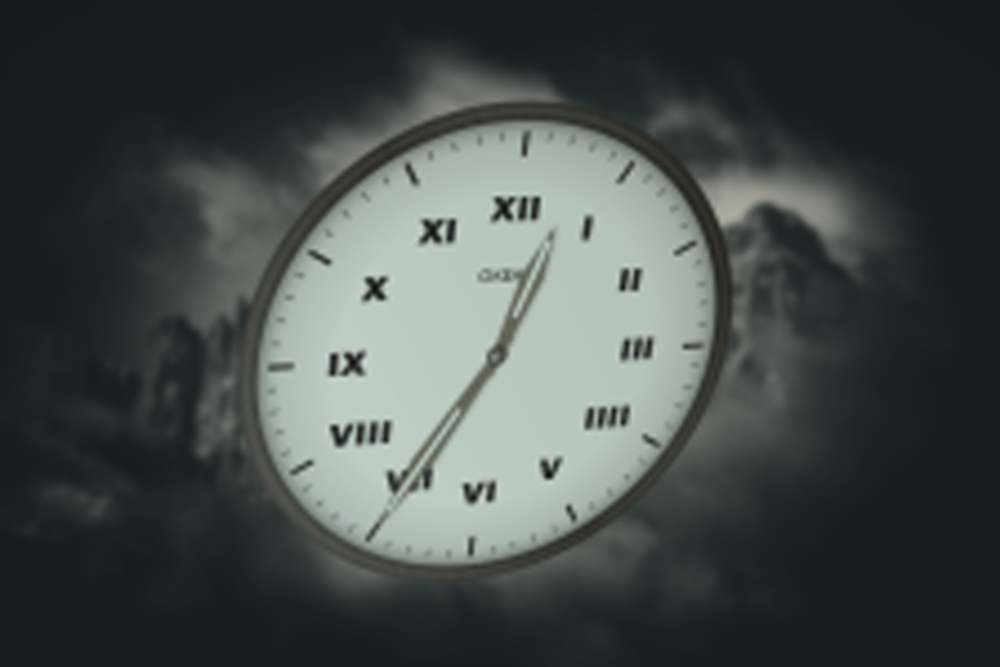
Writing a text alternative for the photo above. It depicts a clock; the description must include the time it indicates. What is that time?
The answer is 12:35
